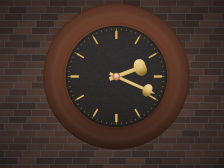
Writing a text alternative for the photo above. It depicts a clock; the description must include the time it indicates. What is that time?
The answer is 2:19
